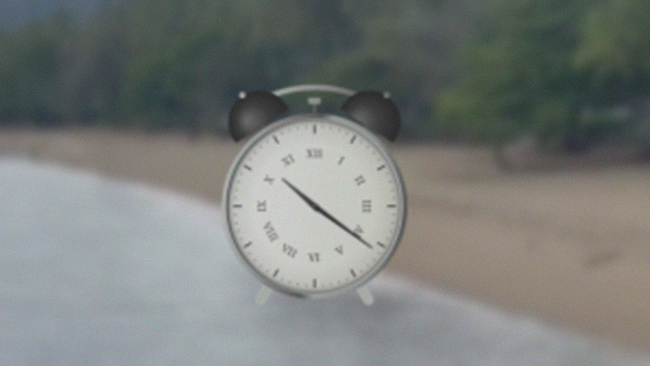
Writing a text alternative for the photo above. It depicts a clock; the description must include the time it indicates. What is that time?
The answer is 10:21
